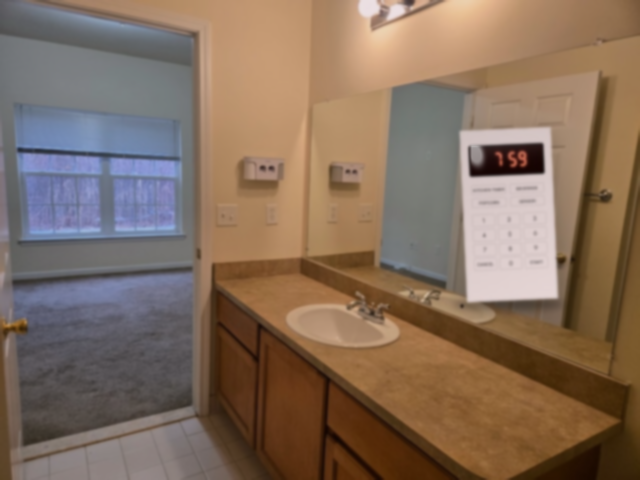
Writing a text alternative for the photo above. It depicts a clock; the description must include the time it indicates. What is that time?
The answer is 7:59
